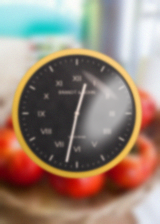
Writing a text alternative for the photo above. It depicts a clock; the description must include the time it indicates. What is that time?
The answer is 12:32
